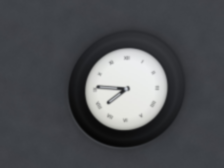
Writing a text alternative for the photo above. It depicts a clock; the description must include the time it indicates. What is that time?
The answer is 7:46
